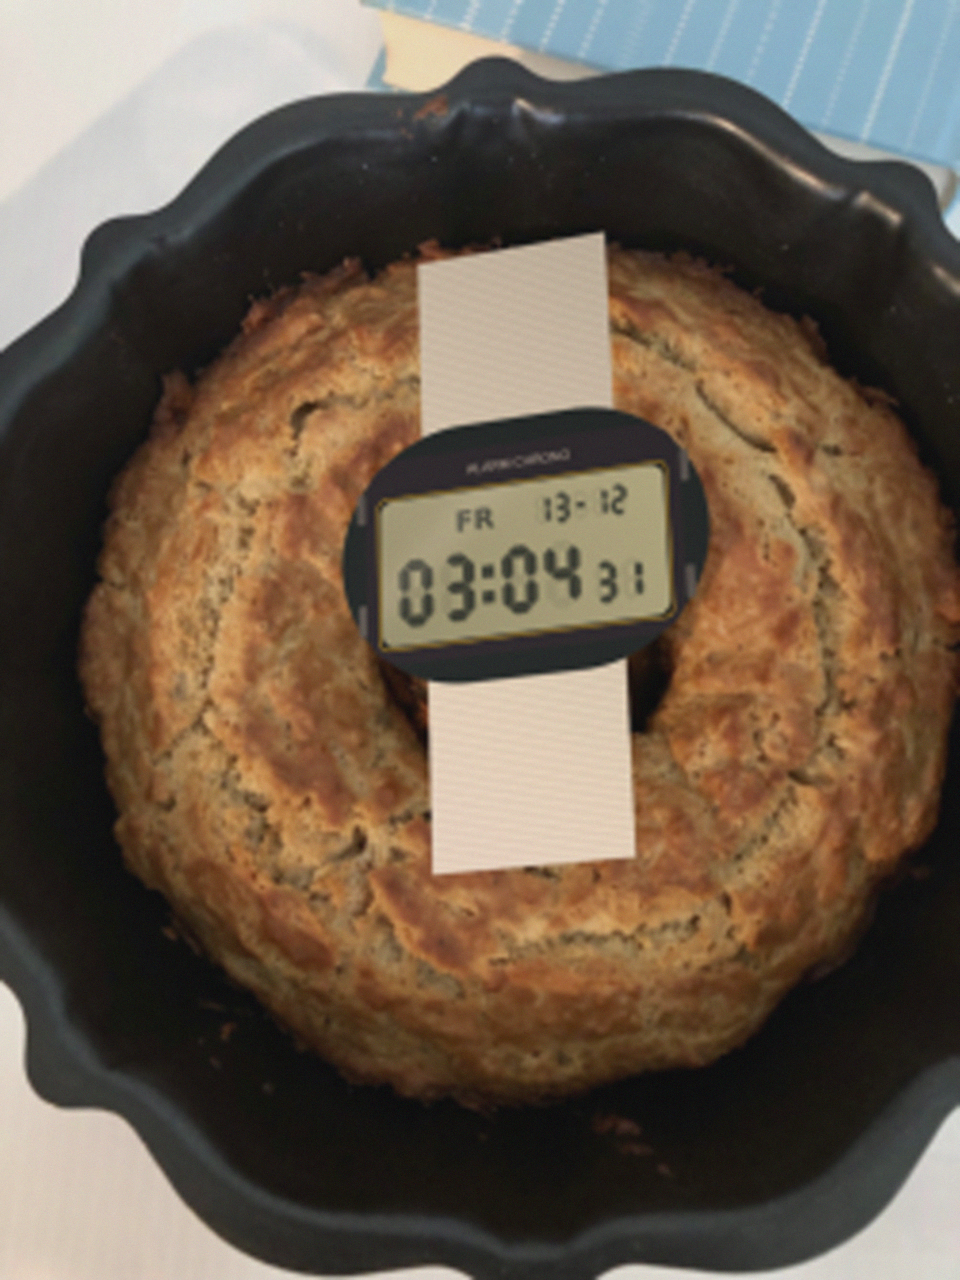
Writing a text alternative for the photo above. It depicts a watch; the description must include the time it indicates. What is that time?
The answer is 3:04:31
